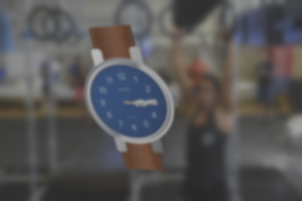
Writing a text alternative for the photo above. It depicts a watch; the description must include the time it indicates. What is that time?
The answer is 3:15
